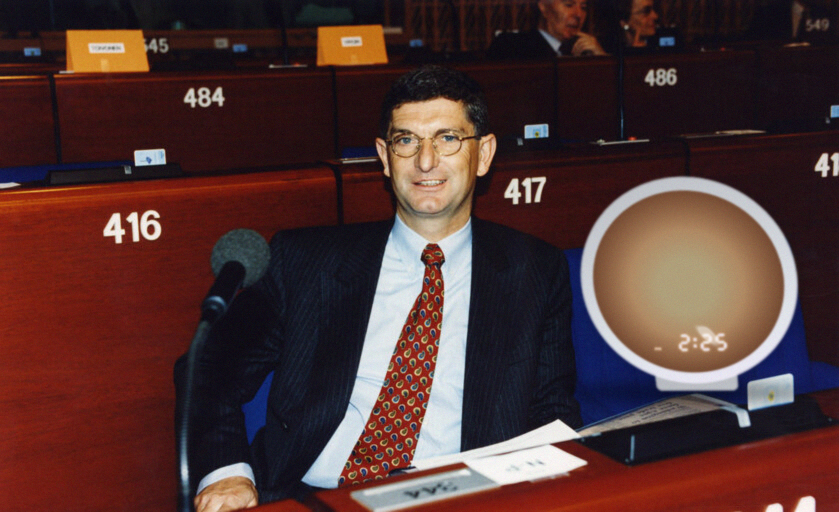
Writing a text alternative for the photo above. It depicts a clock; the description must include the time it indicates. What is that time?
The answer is 2:25
